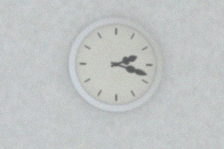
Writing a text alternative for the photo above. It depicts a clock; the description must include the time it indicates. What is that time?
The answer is 2:18
